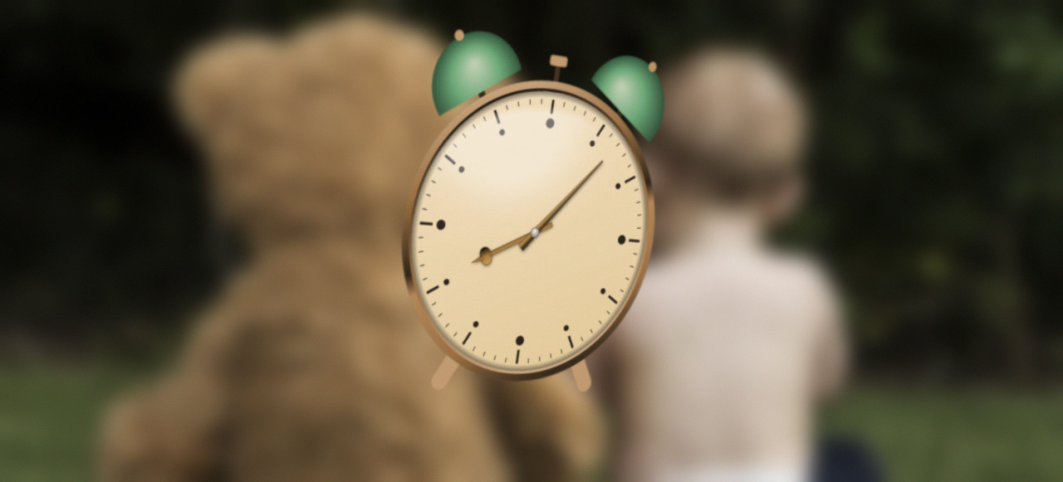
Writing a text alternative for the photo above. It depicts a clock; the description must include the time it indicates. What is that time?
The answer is 8:07
